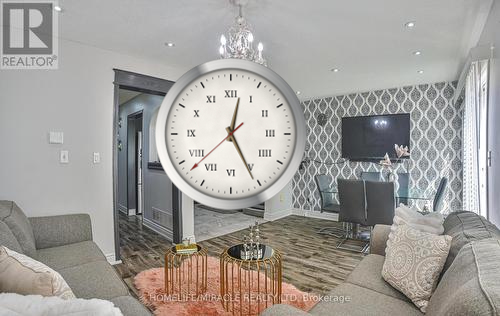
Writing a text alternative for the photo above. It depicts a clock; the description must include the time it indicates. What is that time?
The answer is 12:25:38
